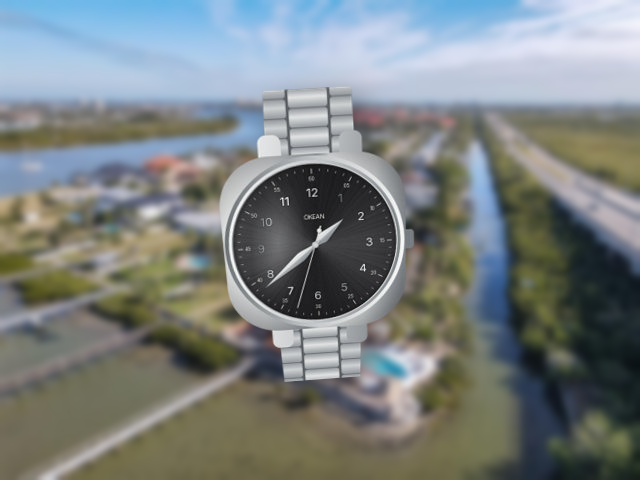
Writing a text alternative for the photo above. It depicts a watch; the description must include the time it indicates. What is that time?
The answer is 1:38:33
